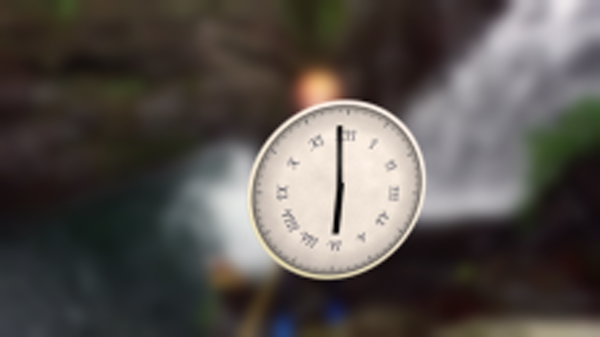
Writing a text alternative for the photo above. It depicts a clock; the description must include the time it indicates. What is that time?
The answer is 5:59
